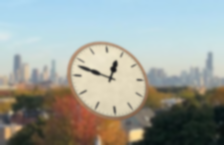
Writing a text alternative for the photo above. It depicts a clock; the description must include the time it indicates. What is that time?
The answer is 12:48
